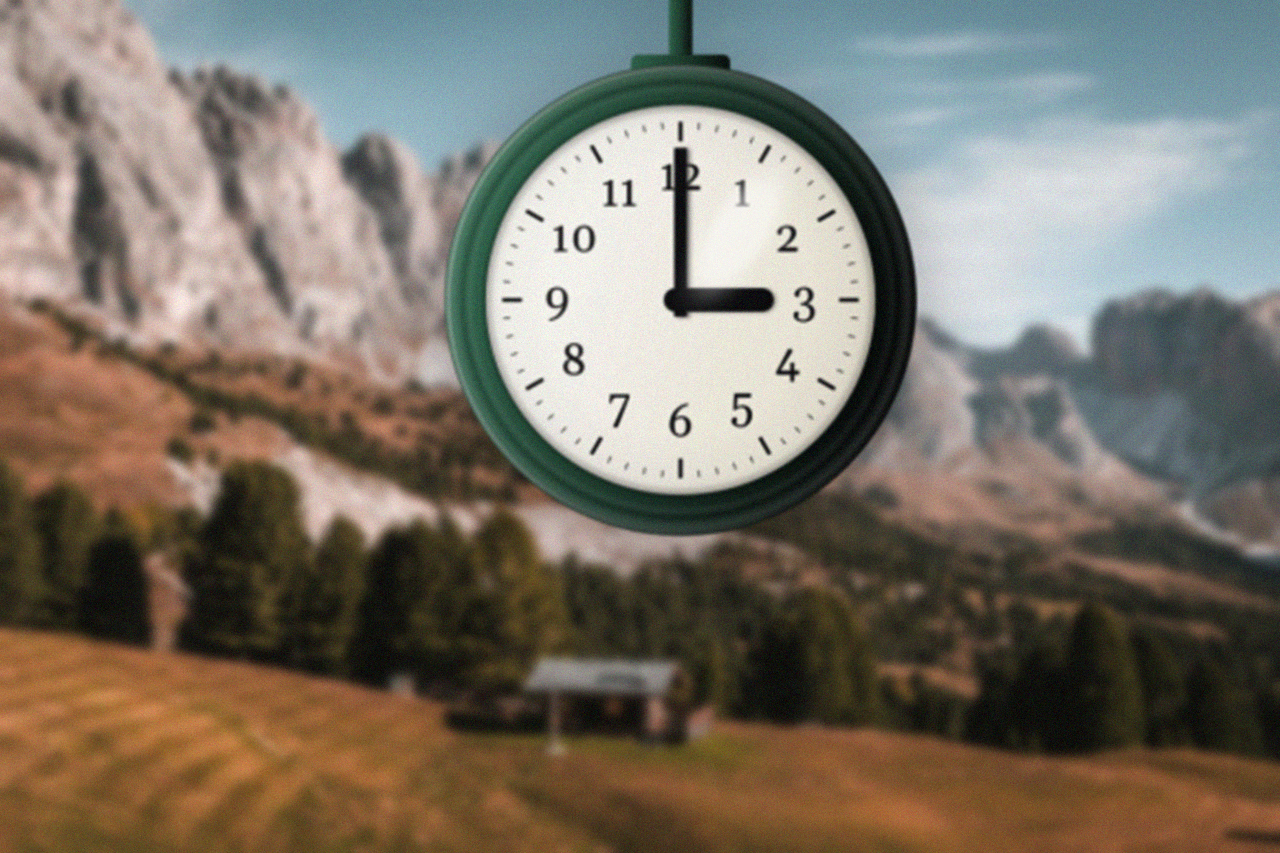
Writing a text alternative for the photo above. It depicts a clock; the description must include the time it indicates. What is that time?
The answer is 3:00
